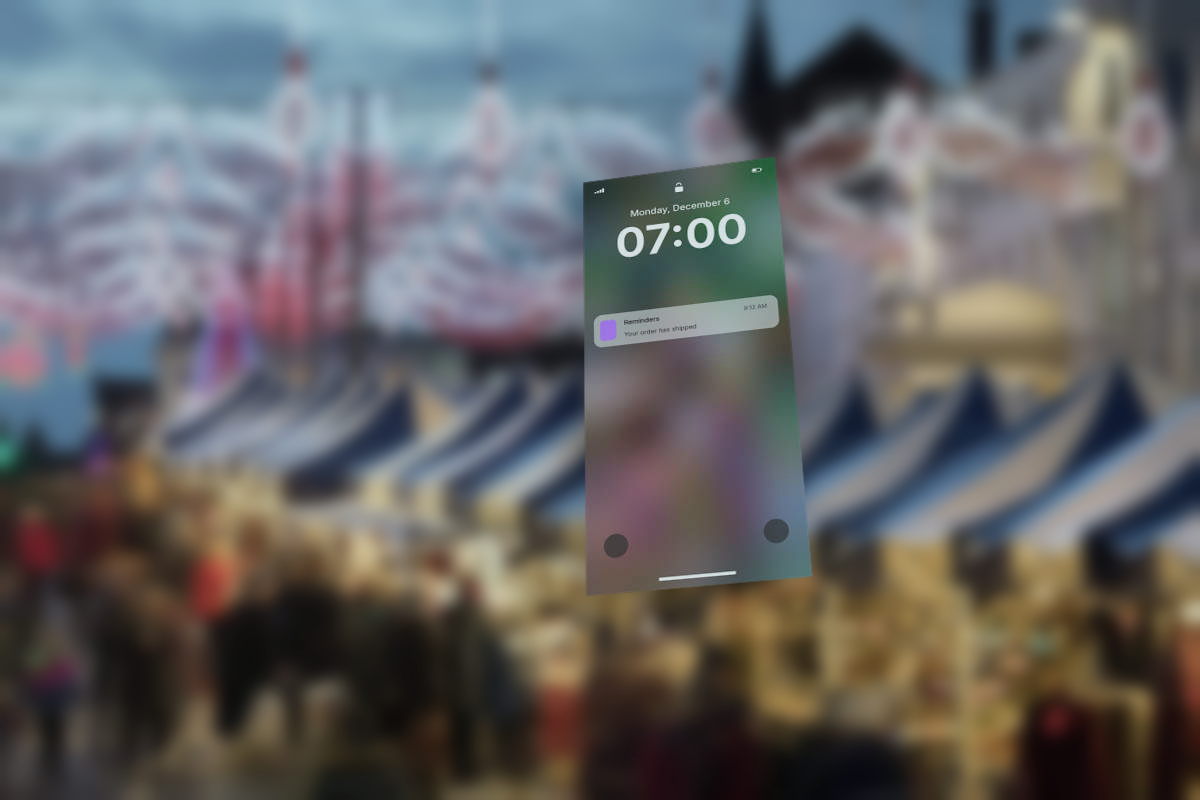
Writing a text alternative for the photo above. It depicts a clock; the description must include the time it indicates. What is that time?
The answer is 7:00
